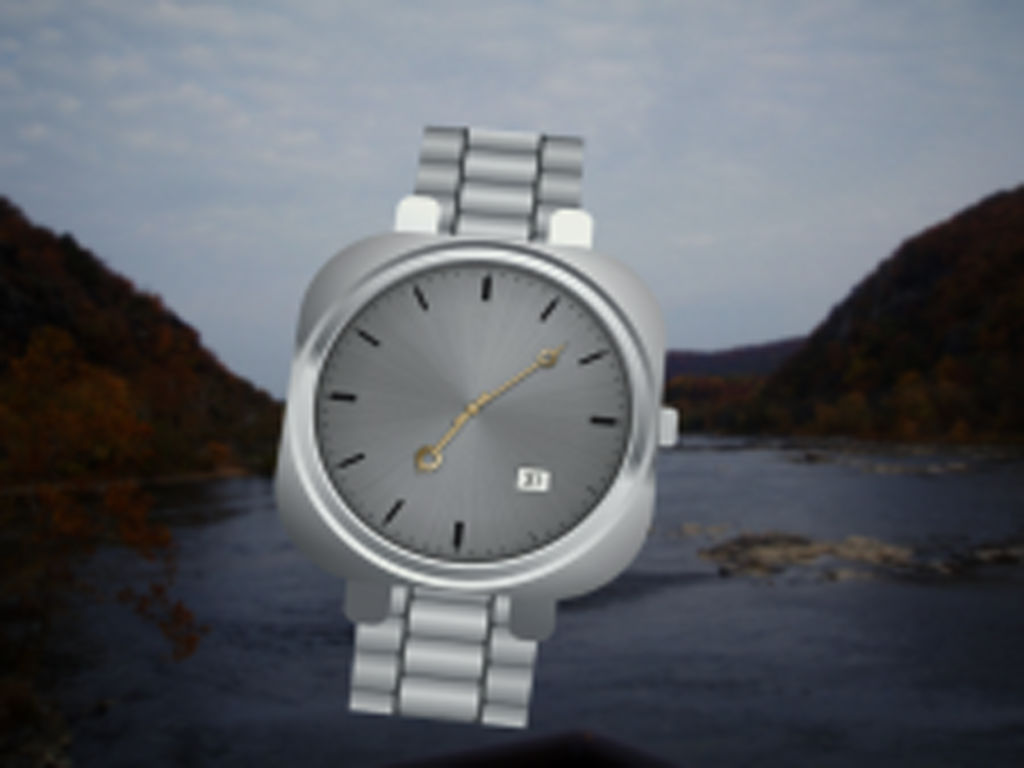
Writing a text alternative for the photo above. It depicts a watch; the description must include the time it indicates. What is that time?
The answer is 7:08
